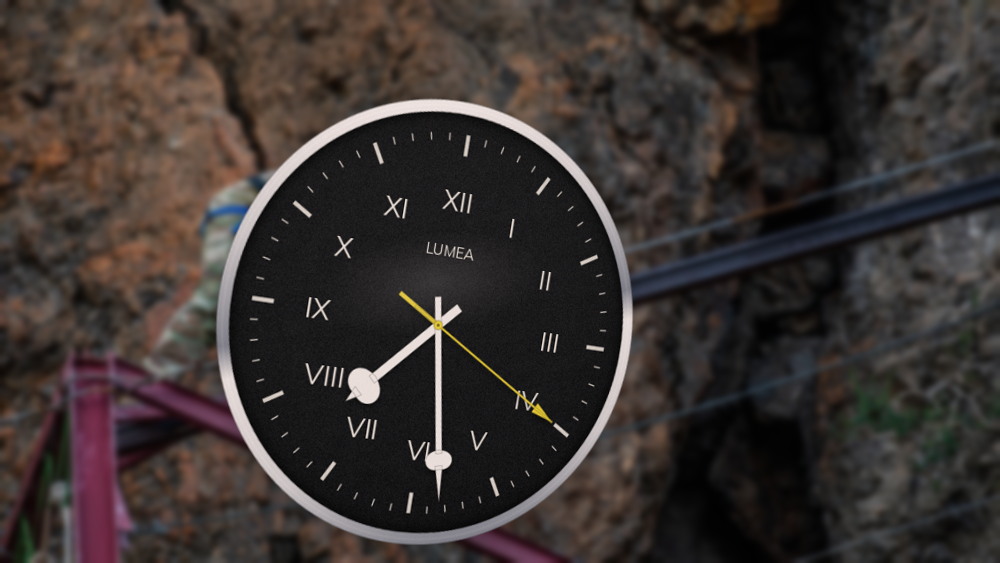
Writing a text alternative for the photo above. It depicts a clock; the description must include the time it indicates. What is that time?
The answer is 7:28:20
